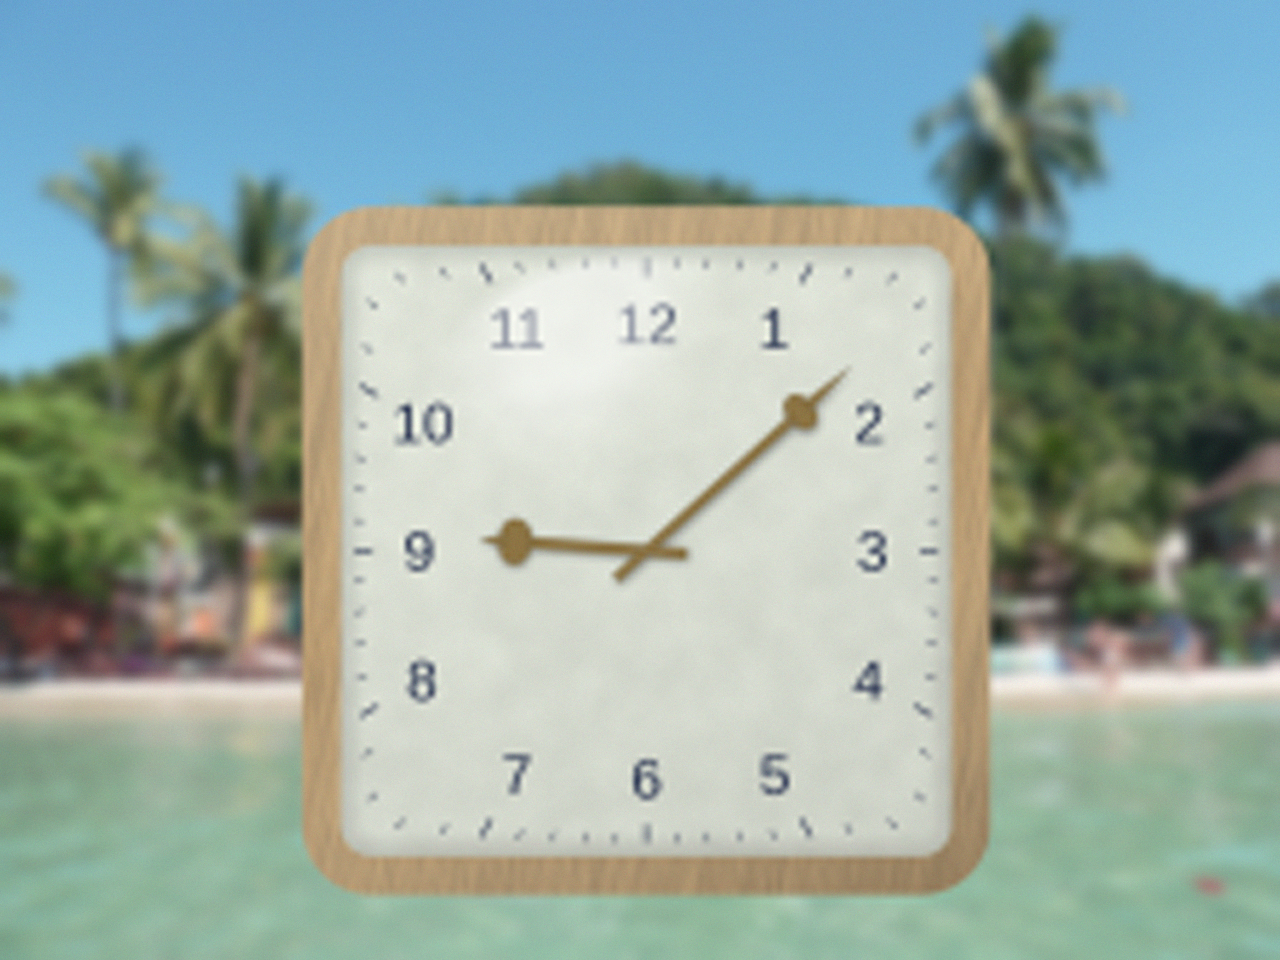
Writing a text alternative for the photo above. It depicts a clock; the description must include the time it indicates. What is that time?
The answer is 9:08
